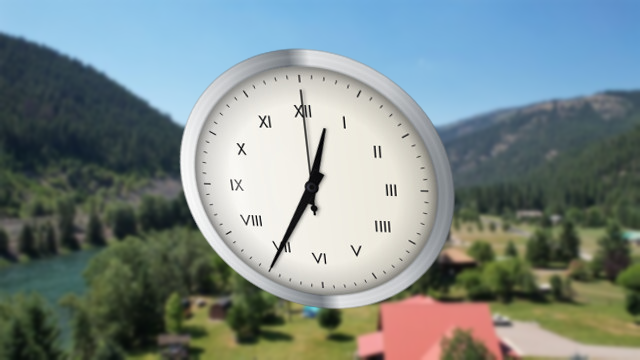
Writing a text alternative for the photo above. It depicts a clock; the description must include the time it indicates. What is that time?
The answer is 12:35:00
